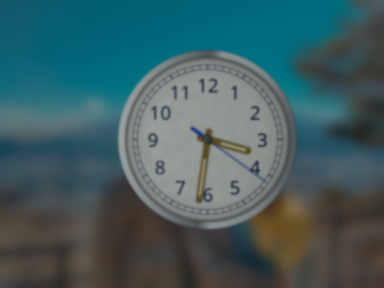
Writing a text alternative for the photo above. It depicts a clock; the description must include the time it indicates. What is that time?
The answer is 3:31:21
